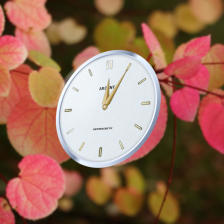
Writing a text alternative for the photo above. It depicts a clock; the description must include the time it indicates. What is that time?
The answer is 12:05
